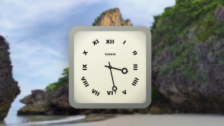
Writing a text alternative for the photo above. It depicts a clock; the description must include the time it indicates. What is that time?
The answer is 3:28
